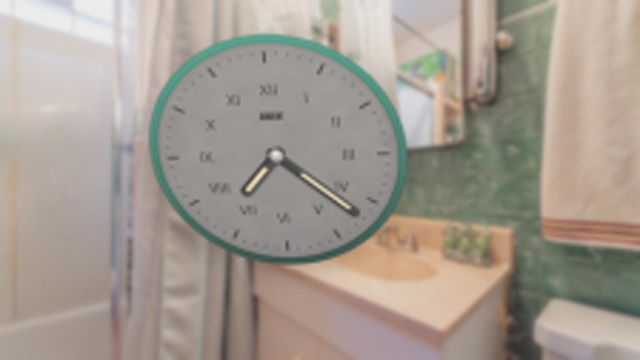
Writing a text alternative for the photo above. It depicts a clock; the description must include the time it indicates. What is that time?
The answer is 7:22
